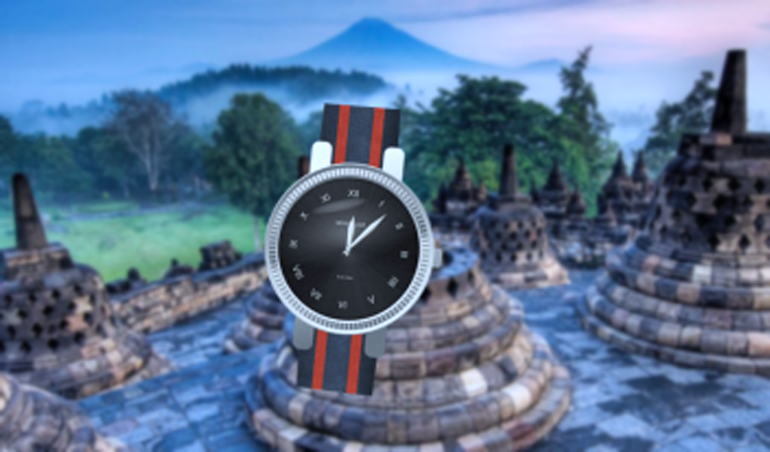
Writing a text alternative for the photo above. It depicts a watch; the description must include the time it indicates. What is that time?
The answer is 12:07
